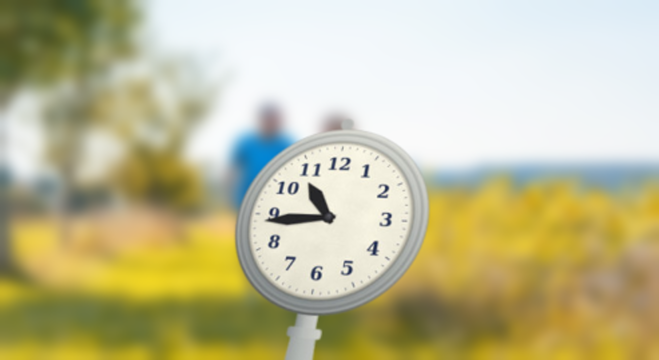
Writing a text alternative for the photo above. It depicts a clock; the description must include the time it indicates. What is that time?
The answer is 10:44
